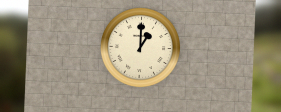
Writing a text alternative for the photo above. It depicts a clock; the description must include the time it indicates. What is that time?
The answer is 1:00
